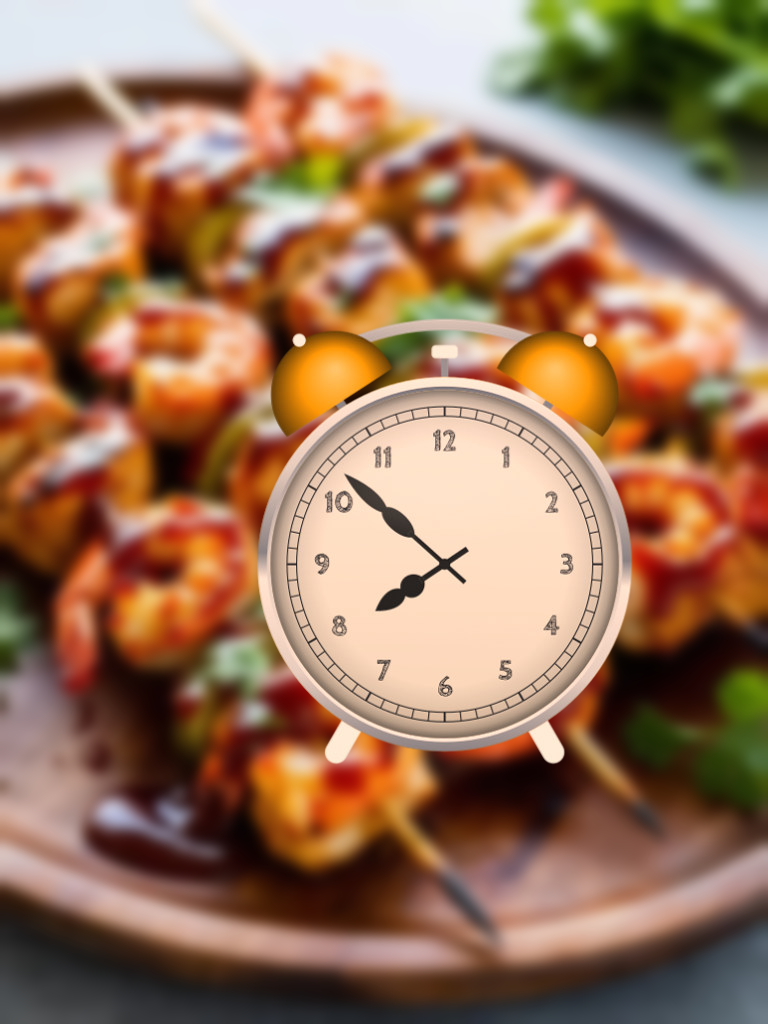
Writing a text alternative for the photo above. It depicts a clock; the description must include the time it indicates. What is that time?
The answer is 7:52
